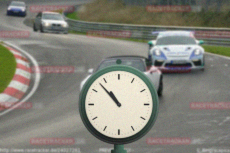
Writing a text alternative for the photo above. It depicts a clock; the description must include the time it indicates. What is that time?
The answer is 10:53
